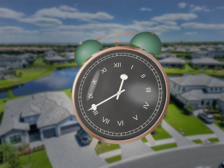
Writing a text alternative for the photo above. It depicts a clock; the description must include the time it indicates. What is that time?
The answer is 12:41
